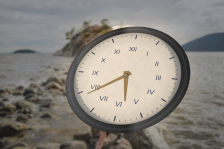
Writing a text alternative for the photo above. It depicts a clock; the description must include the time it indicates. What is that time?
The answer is 5:39
